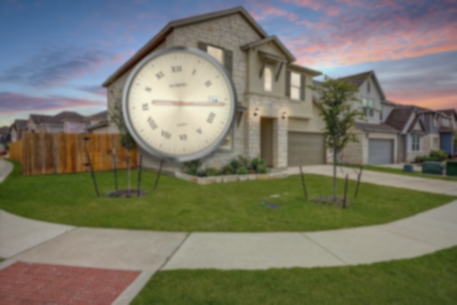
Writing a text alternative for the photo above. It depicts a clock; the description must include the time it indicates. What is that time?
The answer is 9:16
